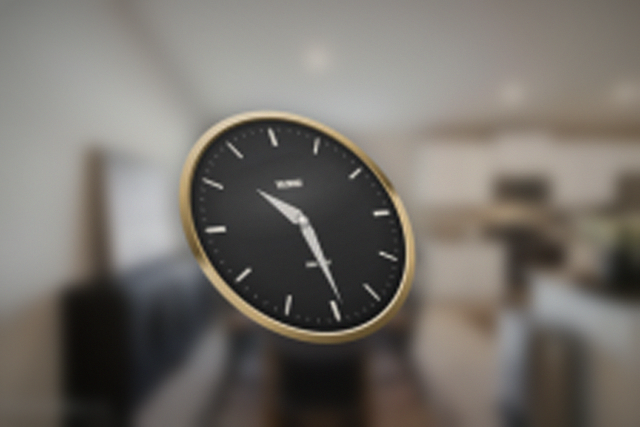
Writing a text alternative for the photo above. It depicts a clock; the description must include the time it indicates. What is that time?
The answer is 10:29
